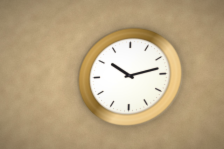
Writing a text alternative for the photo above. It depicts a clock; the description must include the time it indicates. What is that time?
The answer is 10:13
